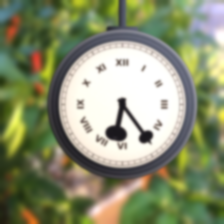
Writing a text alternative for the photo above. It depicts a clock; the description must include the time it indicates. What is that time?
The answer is 6:24
